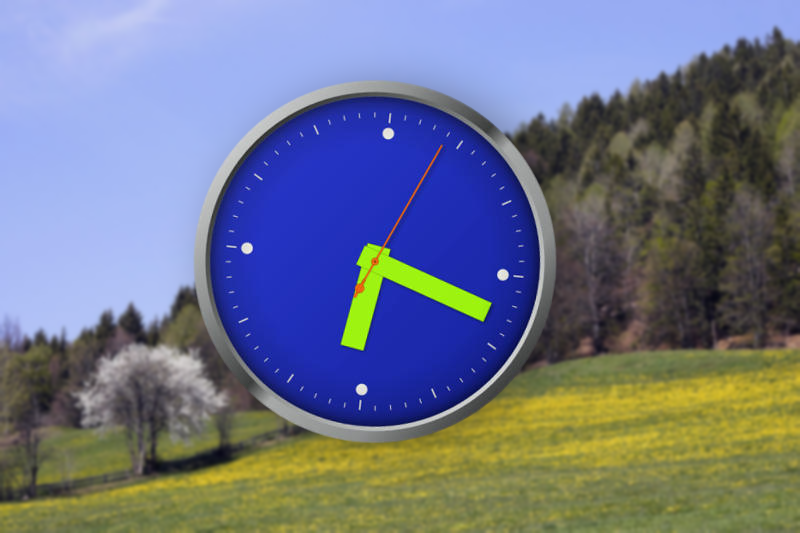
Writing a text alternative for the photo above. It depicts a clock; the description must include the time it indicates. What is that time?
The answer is 6:18:04
